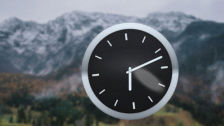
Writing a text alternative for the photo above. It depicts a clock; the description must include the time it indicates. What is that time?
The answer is 6:12
